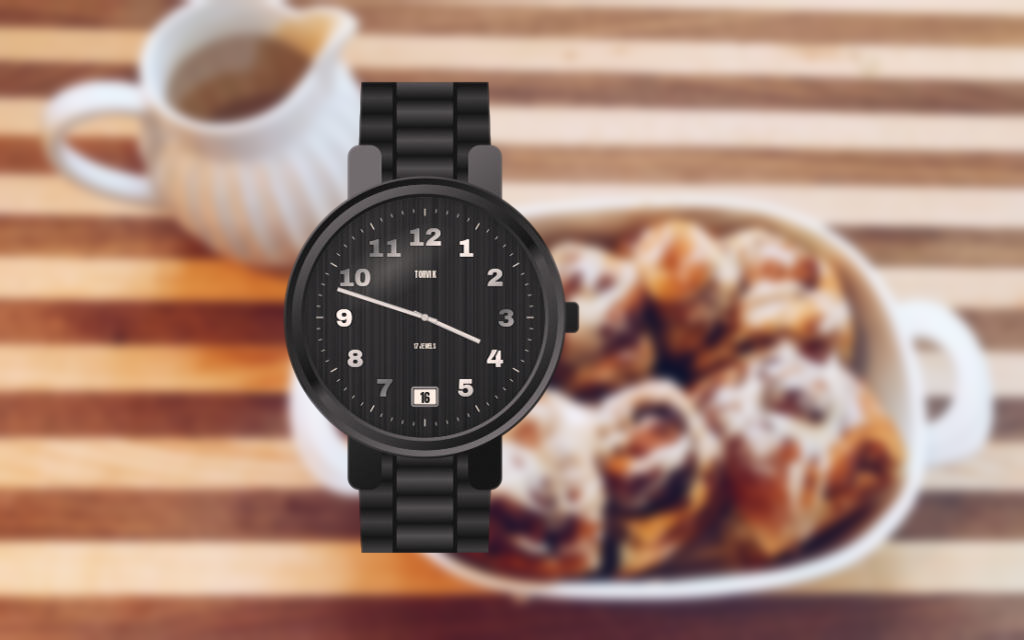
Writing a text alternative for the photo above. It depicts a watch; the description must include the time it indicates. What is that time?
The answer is 3:48
